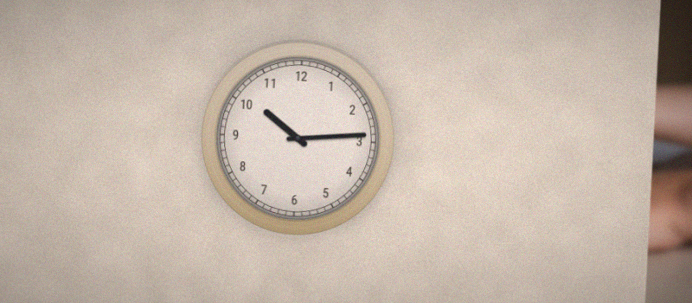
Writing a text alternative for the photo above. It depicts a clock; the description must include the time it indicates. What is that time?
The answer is 10:14
